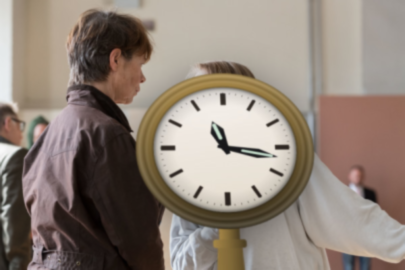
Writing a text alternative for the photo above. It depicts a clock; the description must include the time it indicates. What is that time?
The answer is 11:17
